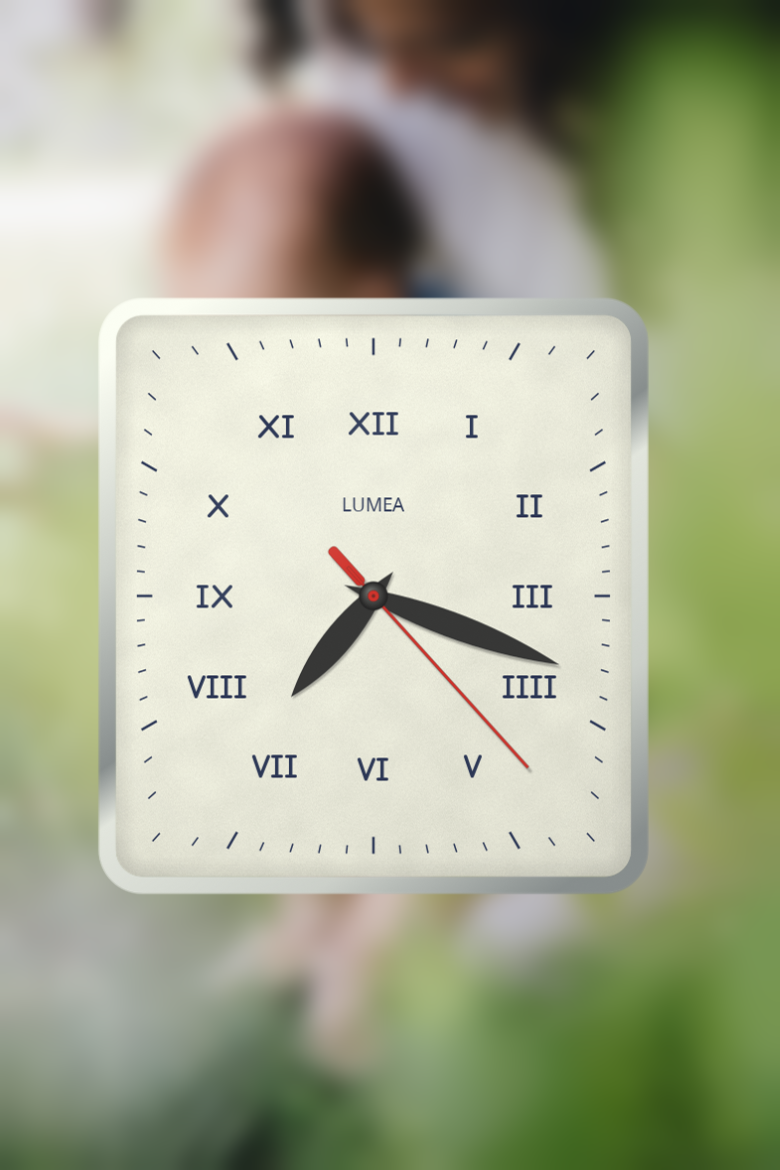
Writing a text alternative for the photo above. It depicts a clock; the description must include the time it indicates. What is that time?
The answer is 7:18:23
